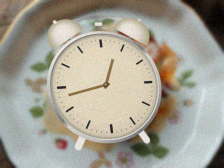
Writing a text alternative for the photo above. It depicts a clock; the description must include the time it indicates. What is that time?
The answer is 12:43
